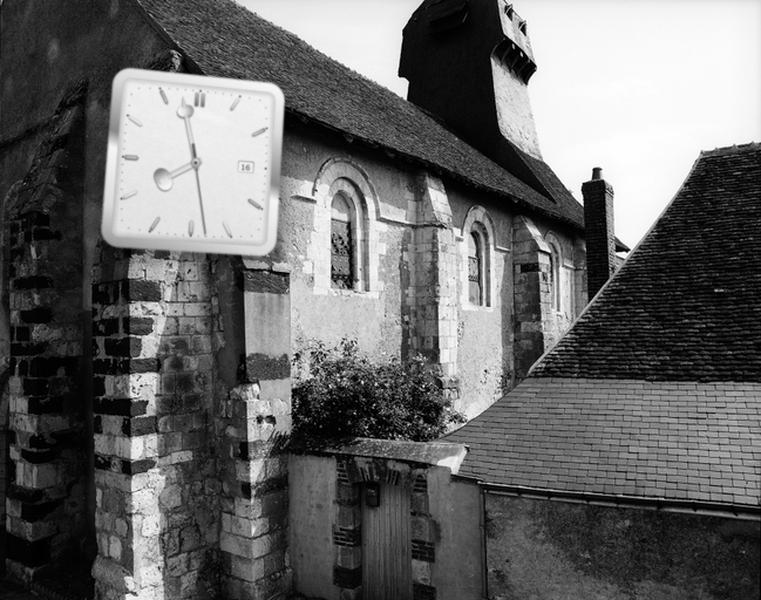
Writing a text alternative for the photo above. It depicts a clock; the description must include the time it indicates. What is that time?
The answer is 7:57:28
